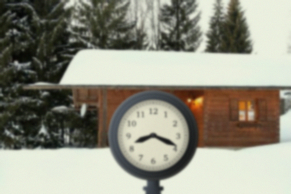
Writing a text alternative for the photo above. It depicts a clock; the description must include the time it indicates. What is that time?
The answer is 8:19
